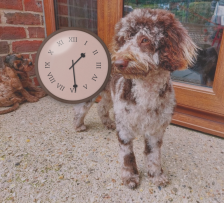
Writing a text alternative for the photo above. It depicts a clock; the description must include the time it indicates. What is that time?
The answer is 1:29
